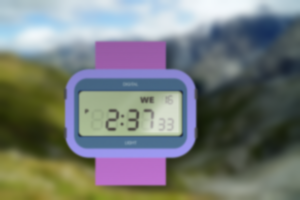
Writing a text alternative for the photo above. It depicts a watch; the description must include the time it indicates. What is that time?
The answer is 2:37:33
